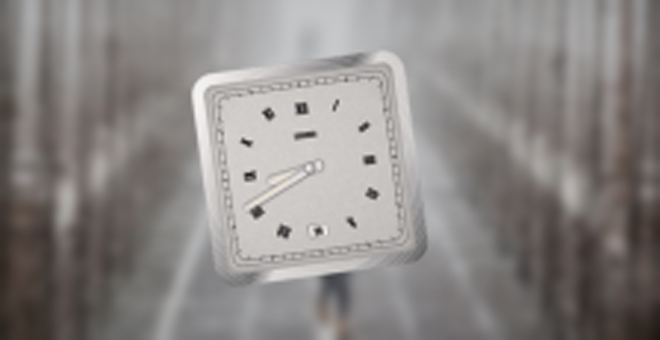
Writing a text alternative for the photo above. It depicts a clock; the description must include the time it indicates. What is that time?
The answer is 8:41
